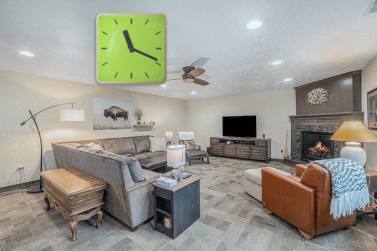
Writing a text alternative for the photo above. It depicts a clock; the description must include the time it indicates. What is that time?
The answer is 11:19
